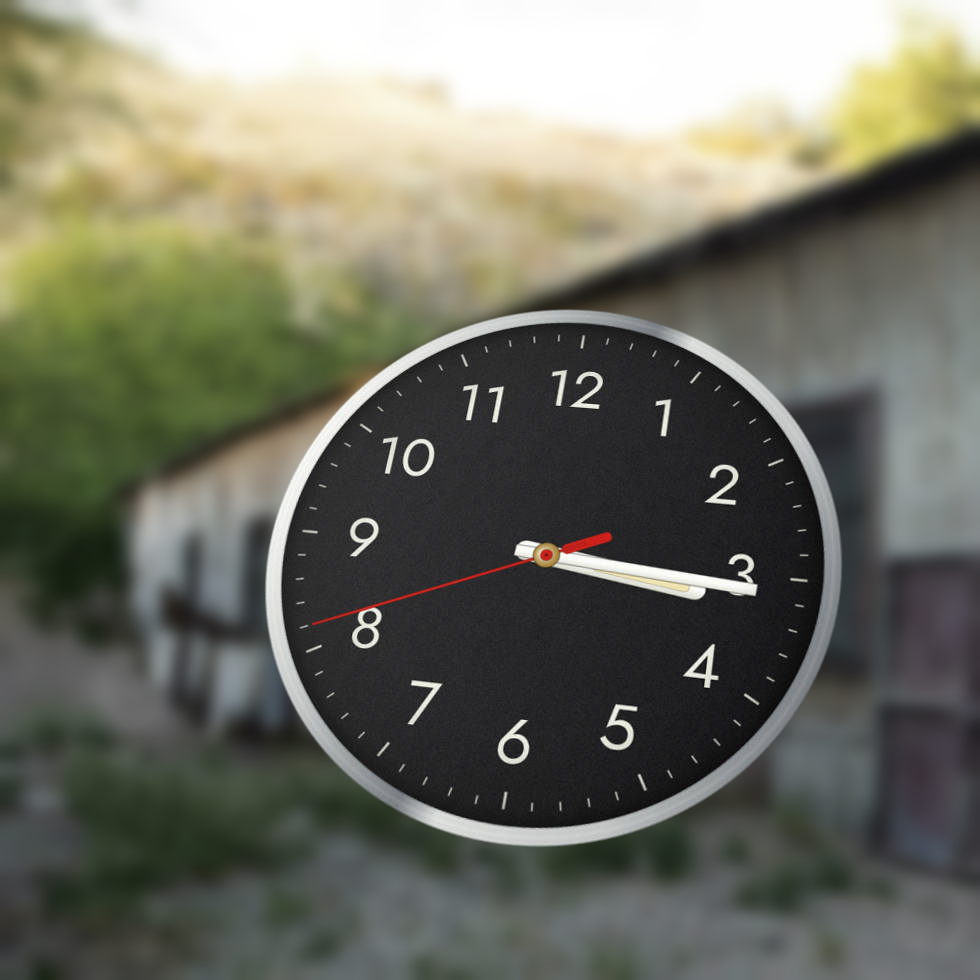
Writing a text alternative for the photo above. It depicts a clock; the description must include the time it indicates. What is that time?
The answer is 3:15:41
